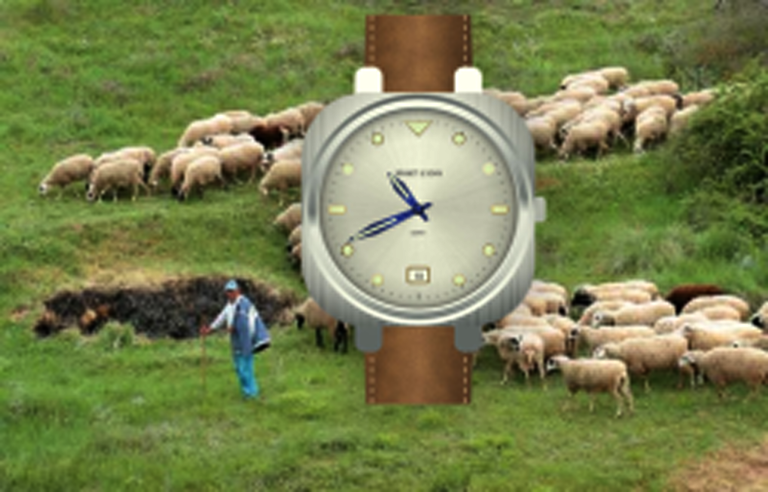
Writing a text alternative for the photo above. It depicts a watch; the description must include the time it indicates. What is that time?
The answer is 10:41
